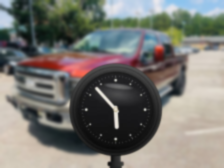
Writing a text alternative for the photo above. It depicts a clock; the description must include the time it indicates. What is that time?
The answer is 5:53
